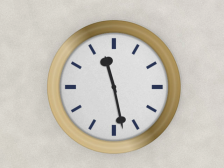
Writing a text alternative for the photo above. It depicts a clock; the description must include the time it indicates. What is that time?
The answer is 11:28
